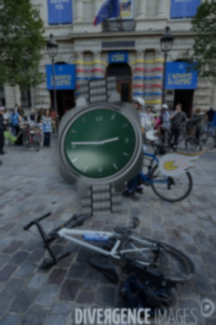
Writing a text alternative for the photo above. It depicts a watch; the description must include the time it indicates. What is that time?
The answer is 2:46
